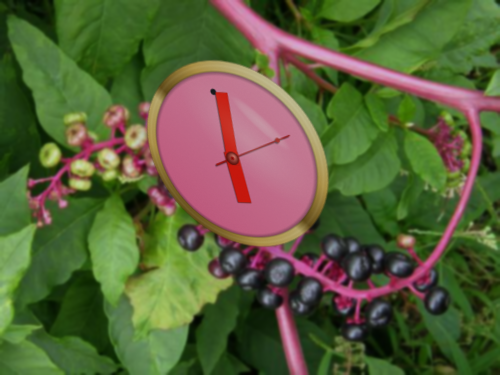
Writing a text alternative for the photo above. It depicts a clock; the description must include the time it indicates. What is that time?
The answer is 6:01:12
